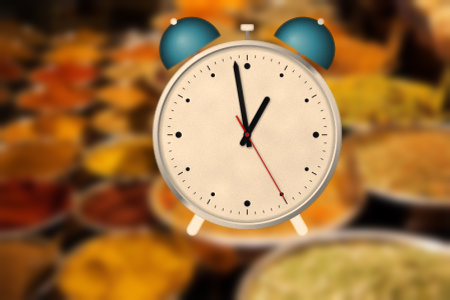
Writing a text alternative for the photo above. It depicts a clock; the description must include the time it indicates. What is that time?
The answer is 12:58:25
